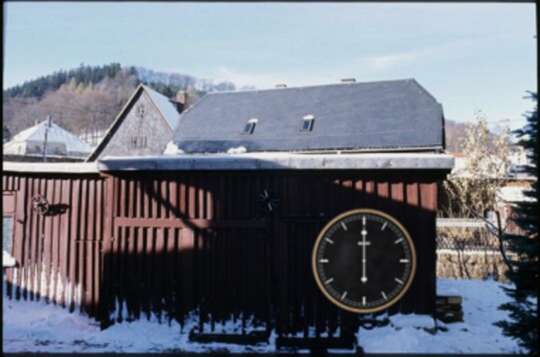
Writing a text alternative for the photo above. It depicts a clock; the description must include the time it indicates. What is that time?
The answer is 6:00
